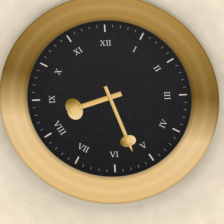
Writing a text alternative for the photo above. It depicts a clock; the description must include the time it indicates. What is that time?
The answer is 8:27
